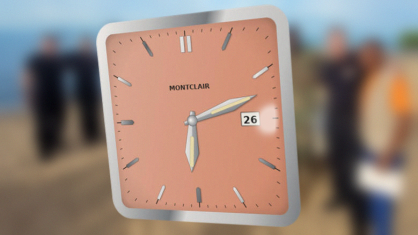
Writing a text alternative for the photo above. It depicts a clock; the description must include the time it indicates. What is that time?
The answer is 6:12
